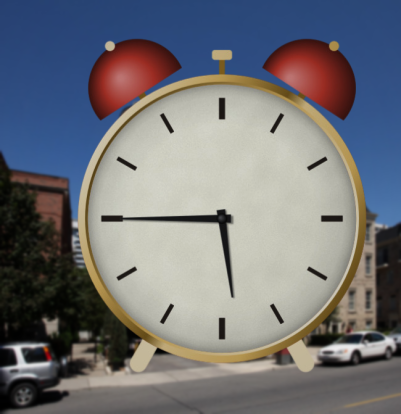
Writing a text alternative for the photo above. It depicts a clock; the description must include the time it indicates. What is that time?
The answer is 5:45
